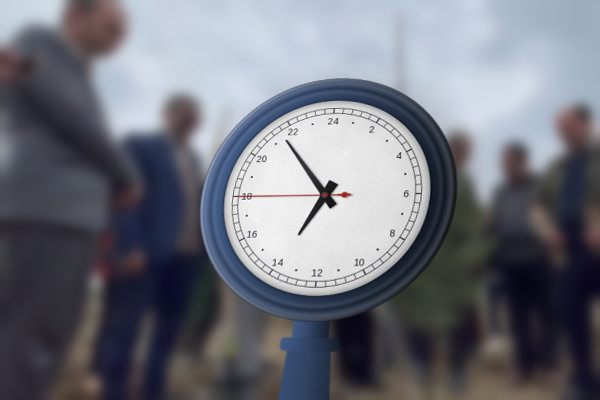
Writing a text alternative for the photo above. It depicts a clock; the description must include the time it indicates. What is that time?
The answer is 13:53:45
